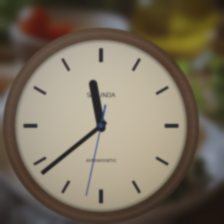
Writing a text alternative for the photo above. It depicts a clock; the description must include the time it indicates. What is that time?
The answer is 11:38:32
